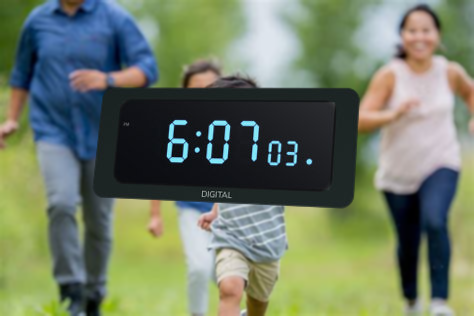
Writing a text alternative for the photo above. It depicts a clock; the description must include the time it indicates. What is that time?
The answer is 6:07:03
